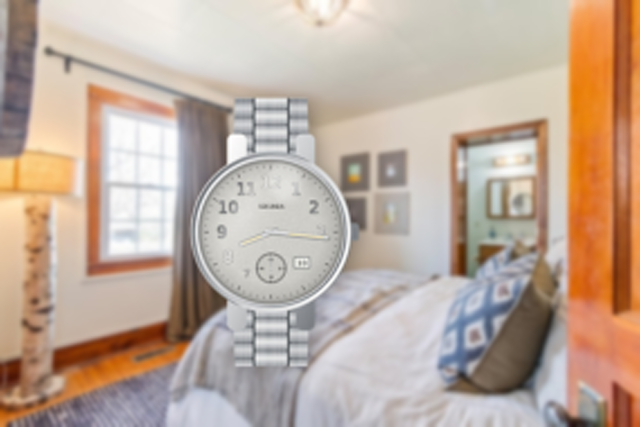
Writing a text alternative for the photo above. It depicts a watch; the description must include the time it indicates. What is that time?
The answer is 8:16
